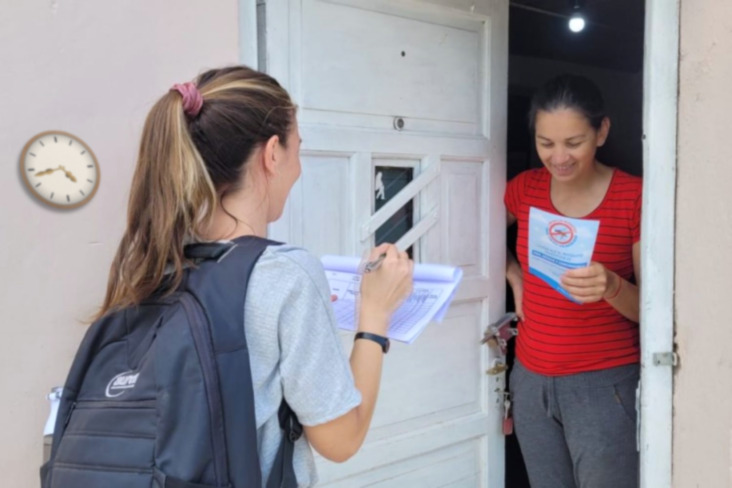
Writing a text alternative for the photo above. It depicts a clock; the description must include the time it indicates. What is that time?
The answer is 4:43
